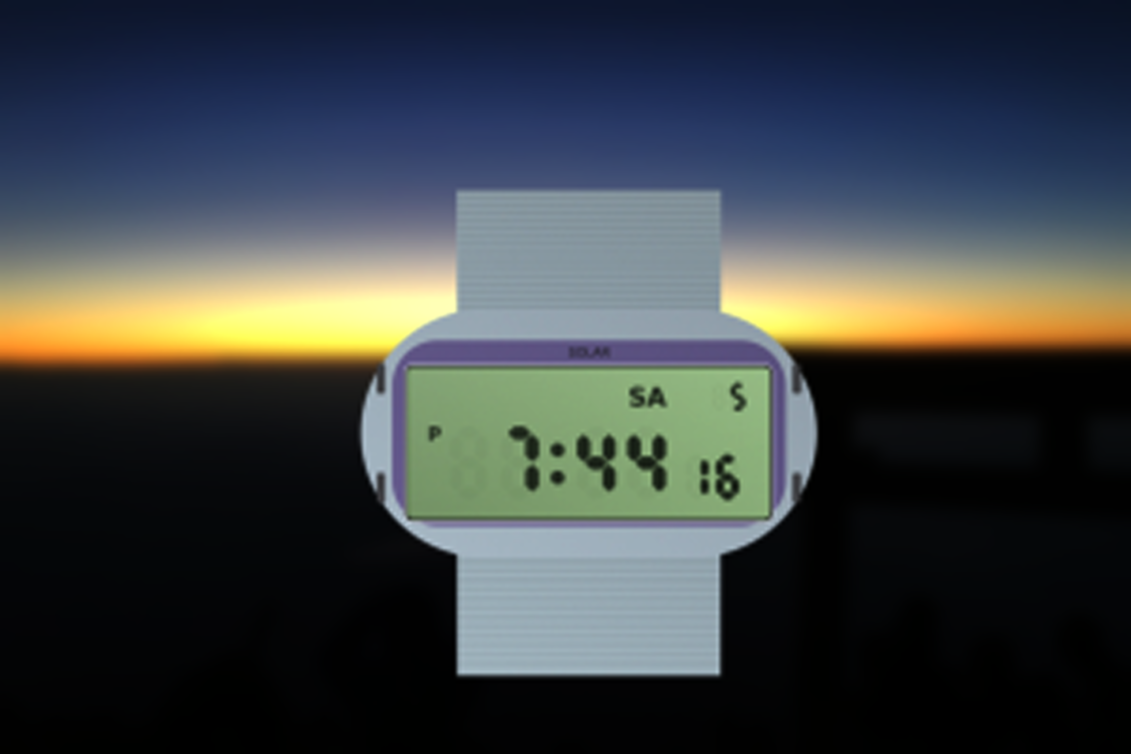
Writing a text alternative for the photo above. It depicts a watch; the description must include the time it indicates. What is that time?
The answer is 7:44:16
